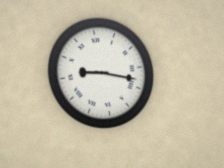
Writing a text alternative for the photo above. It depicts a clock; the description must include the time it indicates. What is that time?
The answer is 9:18
